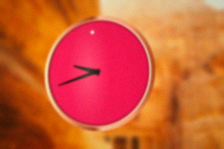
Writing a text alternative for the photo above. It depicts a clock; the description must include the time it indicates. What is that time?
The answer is 9:43
